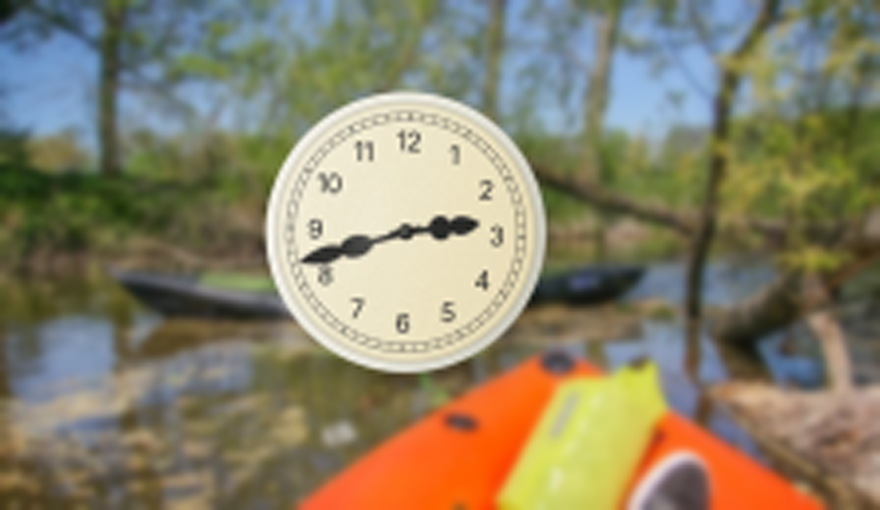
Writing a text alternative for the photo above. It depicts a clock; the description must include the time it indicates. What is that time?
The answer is 2:42
